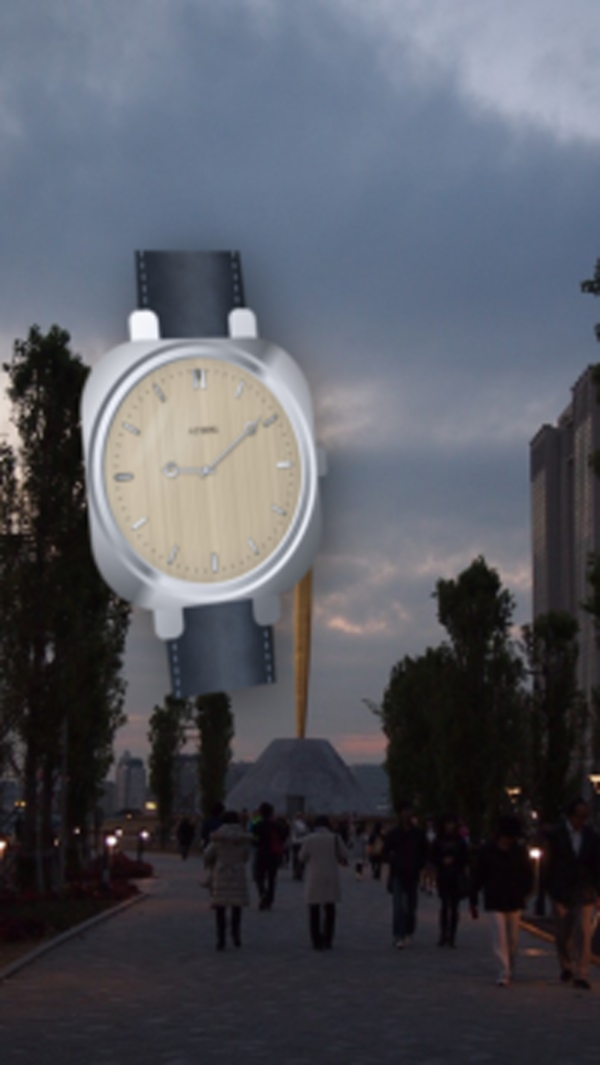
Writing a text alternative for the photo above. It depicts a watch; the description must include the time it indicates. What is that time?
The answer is 9:09
